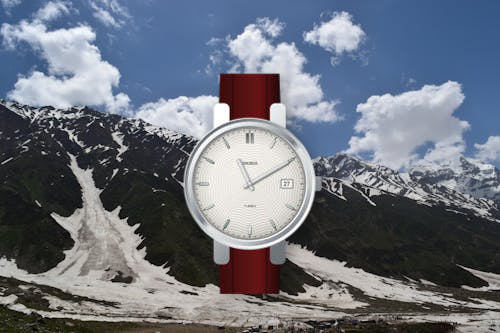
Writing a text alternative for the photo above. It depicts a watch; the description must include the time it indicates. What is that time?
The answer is 11:10
